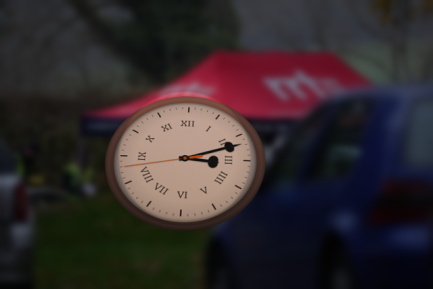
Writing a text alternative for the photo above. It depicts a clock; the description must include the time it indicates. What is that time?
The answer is 3:11:43
